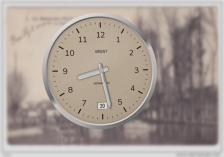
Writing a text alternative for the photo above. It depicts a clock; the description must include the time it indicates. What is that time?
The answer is 8:28
